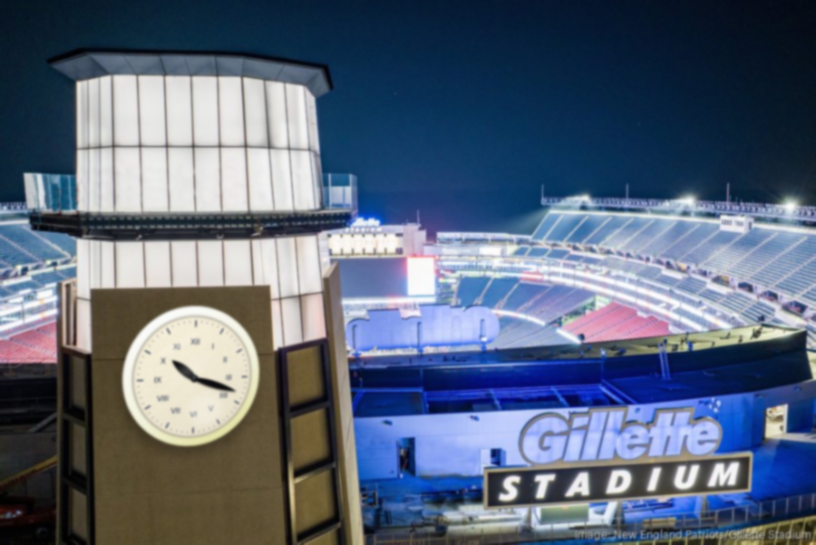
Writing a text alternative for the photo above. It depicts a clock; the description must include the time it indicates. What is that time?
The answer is 10:18
